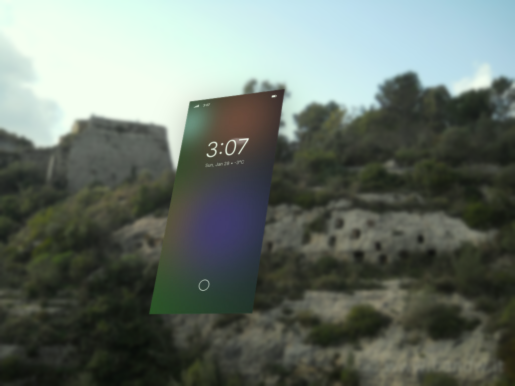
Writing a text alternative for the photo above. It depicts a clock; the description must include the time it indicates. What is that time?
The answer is 3:07
